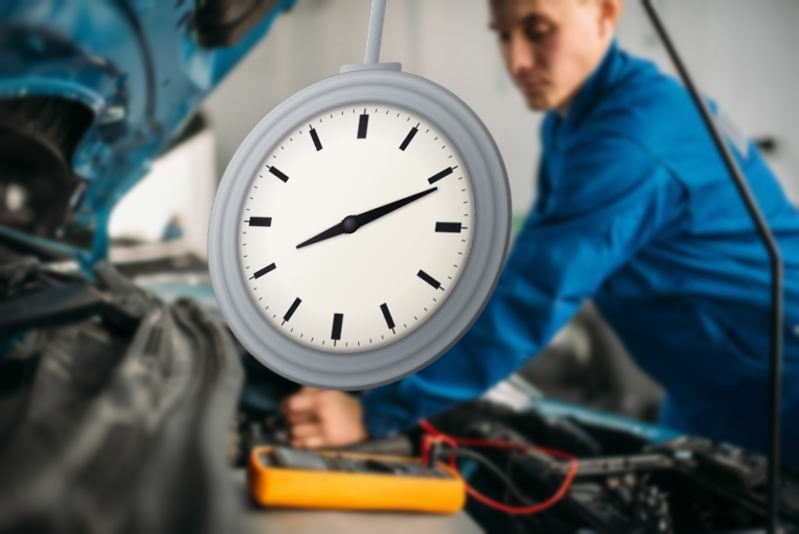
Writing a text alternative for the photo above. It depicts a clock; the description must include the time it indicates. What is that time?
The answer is 8:11
